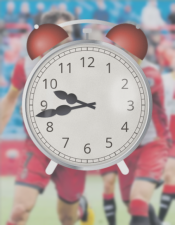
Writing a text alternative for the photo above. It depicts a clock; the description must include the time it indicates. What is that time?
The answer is 9:43
